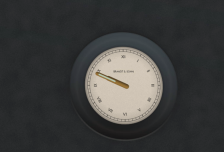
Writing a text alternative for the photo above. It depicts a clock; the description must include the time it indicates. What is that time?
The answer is 9:49
